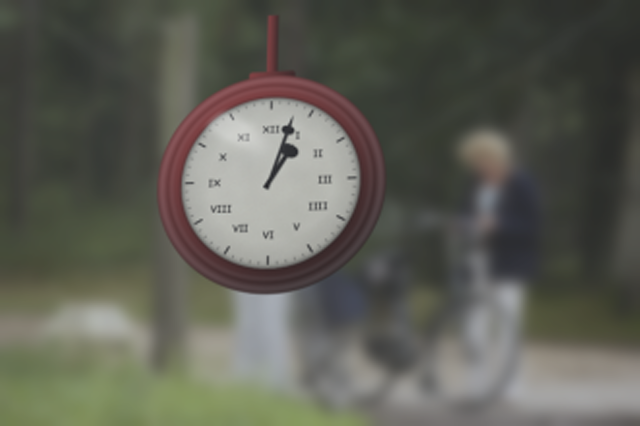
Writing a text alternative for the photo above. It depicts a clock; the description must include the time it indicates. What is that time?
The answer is 1:03
